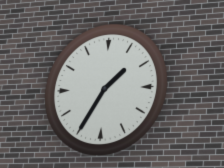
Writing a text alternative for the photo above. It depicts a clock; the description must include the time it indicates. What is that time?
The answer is 1:35
